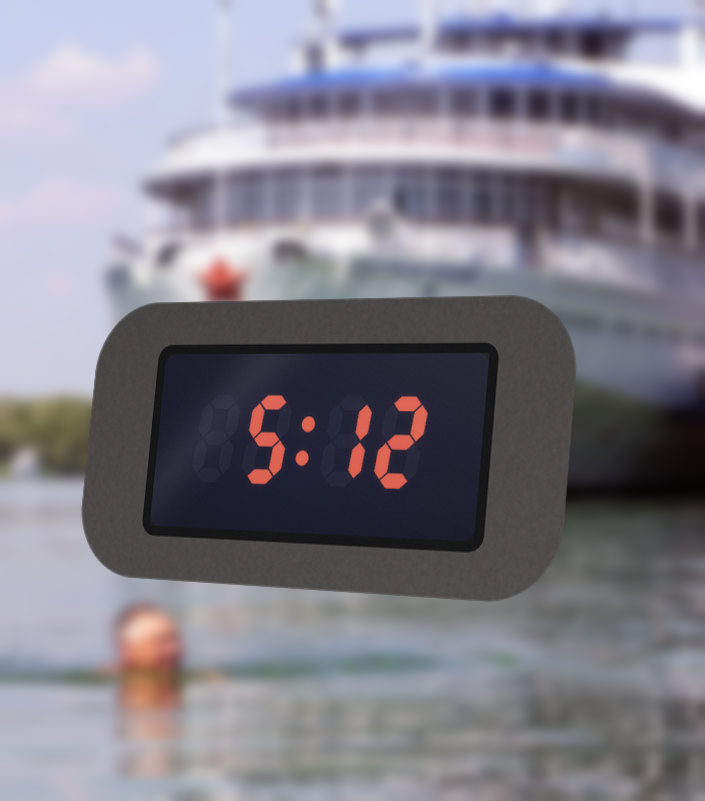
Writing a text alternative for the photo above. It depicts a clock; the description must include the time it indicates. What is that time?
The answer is 5:12
